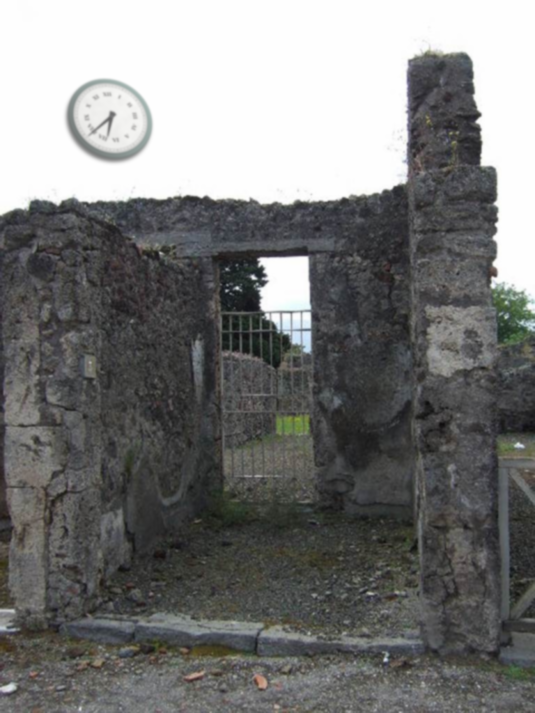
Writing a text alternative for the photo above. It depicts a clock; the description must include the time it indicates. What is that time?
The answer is 6:39
